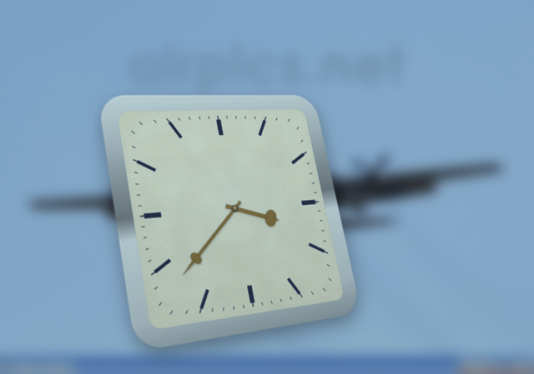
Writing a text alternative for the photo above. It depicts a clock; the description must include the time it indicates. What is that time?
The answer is 3:38
